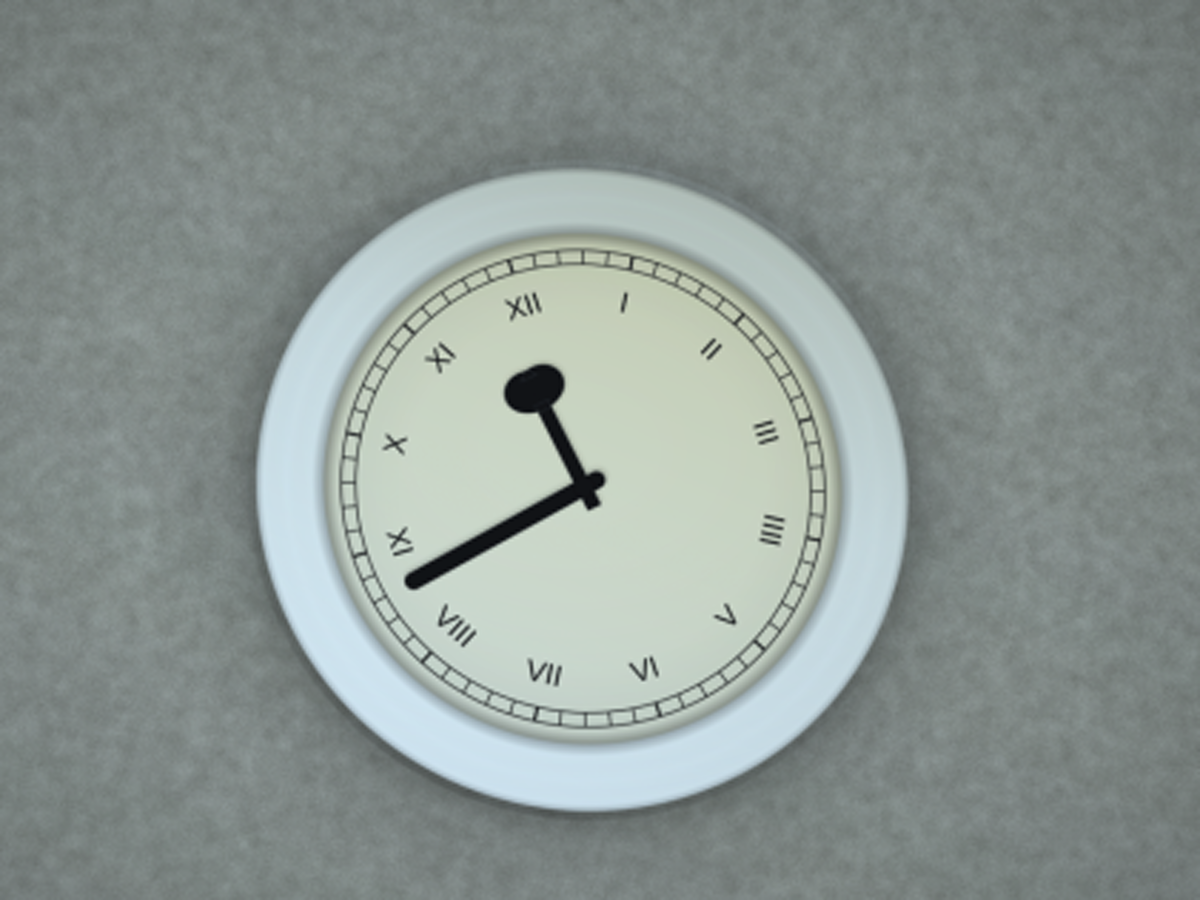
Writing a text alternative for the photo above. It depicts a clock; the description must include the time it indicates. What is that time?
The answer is 11:43
